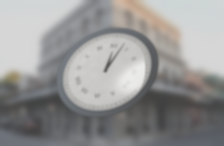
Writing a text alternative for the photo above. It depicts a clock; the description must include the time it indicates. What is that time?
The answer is 12:03
